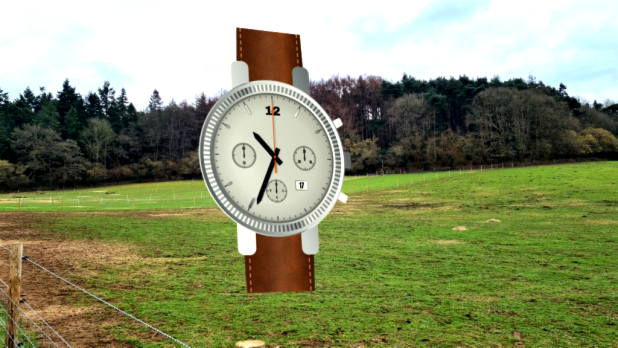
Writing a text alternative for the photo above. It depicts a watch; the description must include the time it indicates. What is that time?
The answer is 10:34
